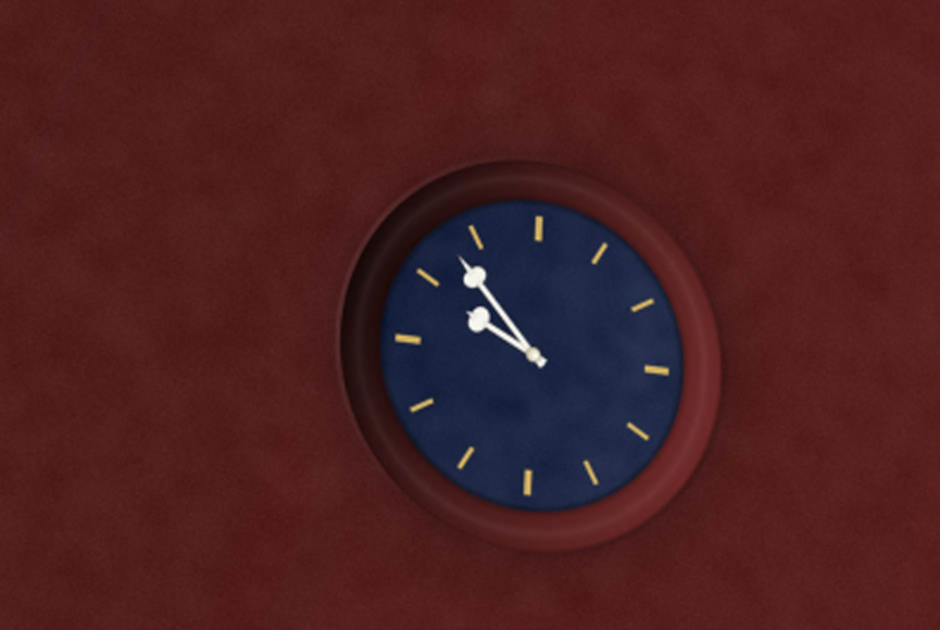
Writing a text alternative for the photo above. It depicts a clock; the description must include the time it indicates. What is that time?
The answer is 9:53
